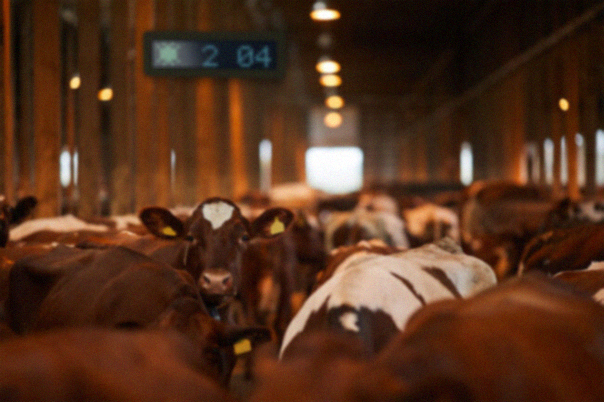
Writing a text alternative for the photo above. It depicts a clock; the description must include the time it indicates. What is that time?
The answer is 2:04
